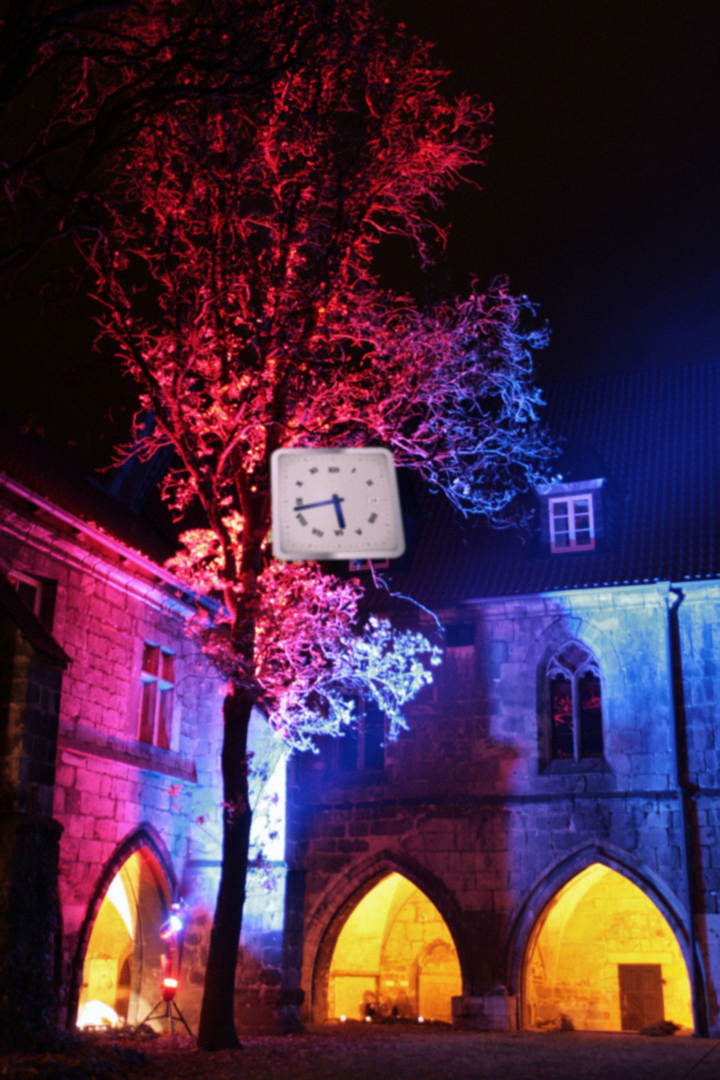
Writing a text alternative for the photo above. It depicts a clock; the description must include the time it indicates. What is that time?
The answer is 5:43
